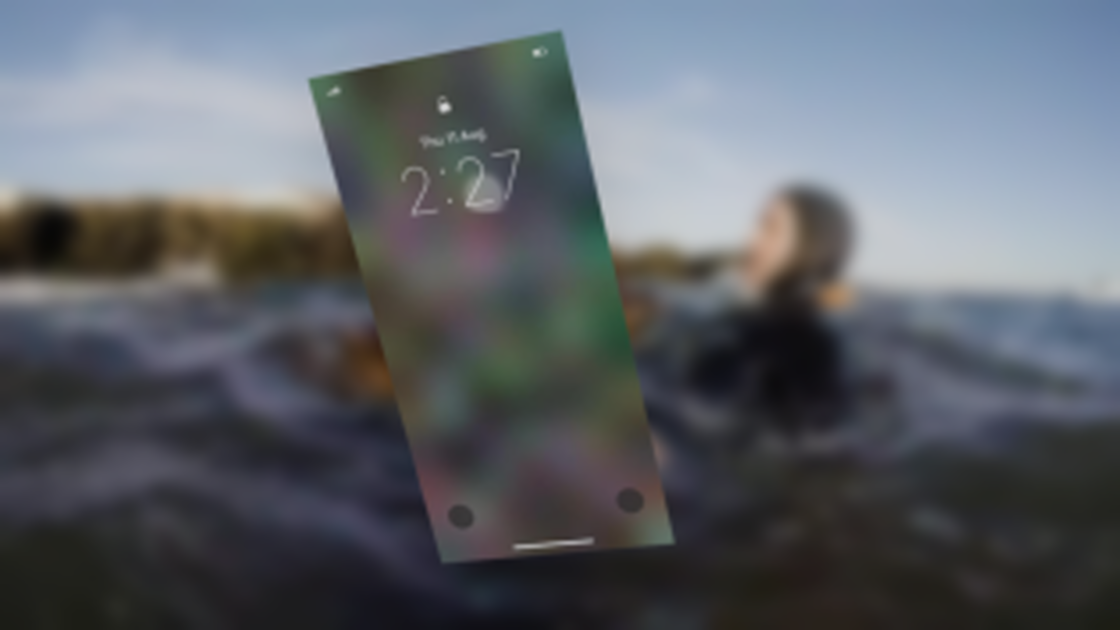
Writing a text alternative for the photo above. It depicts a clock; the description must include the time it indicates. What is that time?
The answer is 2:27
